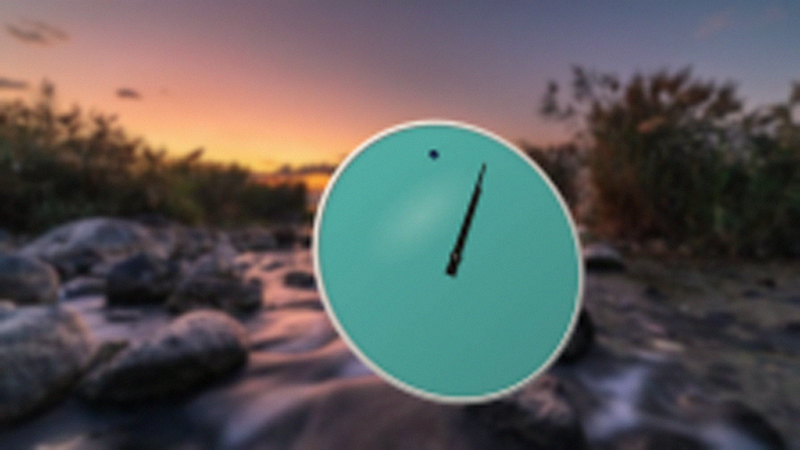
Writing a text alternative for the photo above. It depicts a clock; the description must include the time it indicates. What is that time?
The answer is 1:05
